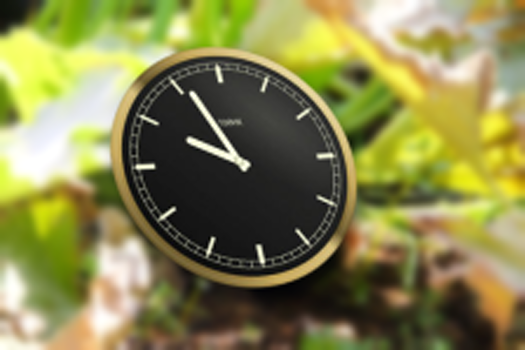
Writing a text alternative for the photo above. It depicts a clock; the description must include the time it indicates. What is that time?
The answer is 9:56
